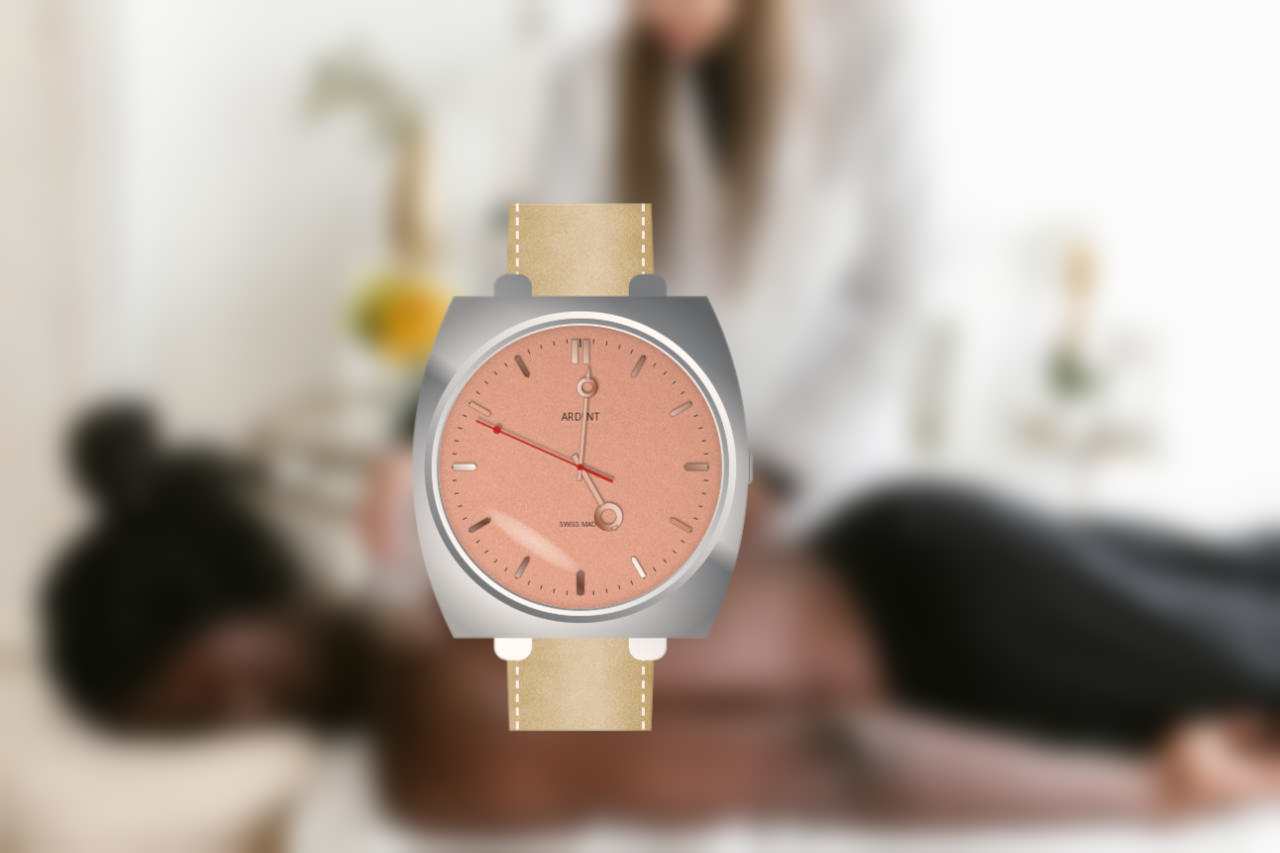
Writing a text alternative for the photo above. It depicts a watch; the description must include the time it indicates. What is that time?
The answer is 5:00:49
